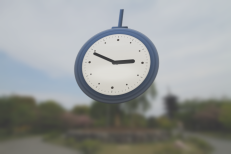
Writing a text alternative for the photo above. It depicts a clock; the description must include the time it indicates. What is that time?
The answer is 2:49
